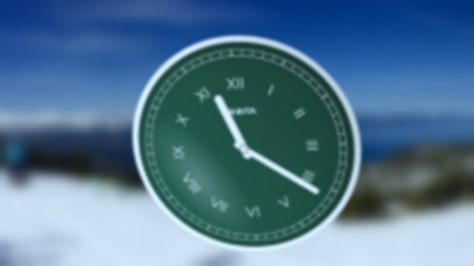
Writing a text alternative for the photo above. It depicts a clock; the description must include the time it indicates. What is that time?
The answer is 11:21
